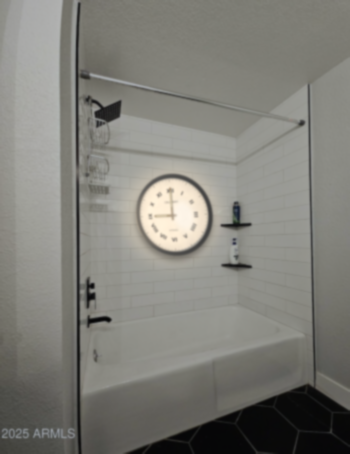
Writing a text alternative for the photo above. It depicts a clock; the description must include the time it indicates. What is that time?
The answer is 9:00
